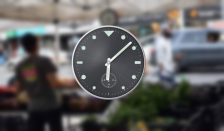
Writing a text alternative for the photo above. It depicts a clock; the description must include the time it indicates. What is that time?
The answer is 6:08
